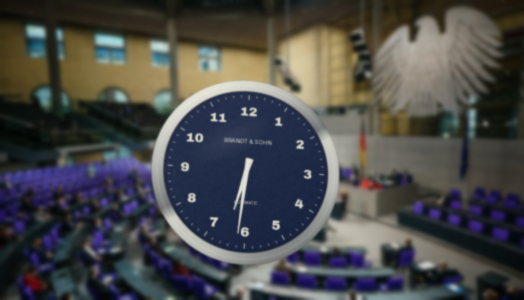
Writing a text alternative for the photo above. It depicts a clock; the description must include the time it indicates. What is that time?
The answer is 6:31
